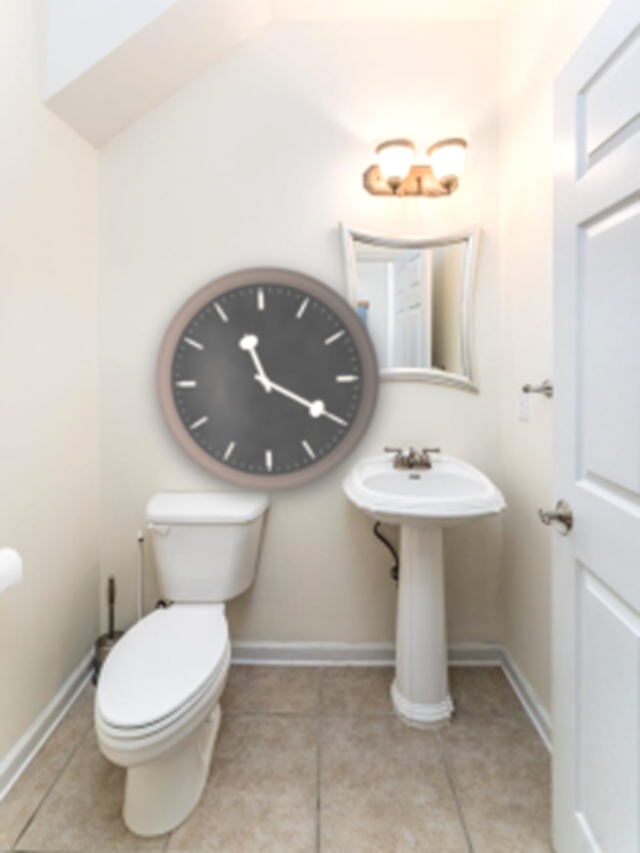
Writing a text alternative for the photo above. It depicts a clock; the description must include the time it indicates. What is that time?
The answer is 11:20
